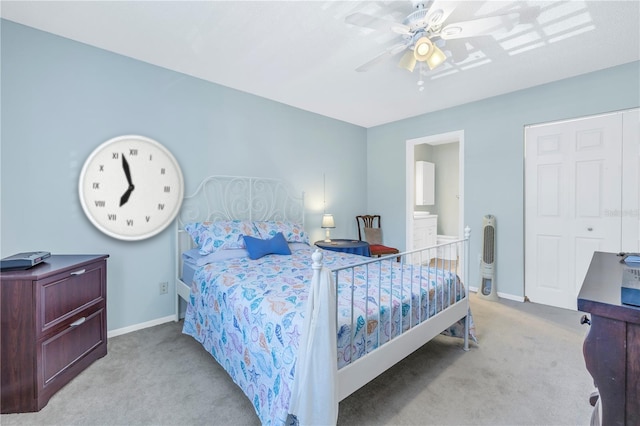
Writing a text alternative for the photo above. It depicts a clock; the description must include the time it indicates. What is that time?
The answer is 6:57
